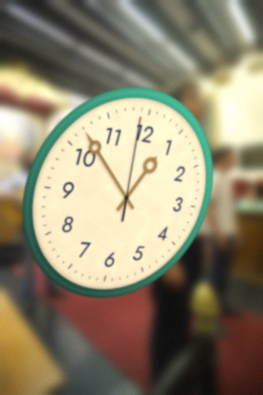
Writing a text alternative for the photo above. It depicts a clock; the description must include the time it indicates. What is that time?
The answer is 12:51:59
